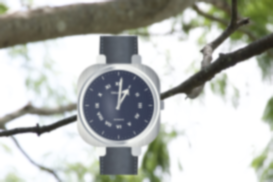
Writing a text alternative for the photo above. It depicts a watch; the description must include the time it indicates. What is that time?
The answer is 1:01
